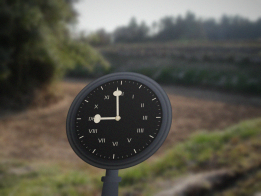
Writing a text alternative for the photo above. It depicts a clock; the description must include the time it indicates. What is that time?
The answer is 8:59
